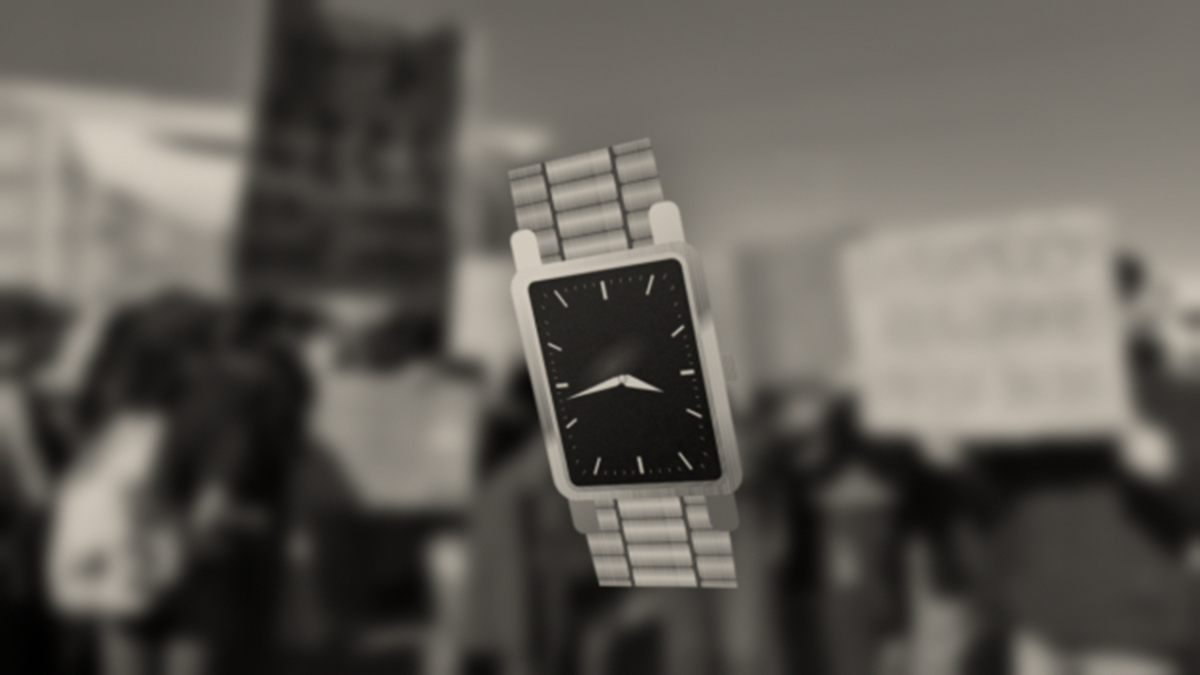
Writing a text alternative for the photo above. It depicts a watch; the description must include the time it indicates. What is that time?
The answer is 3:43
